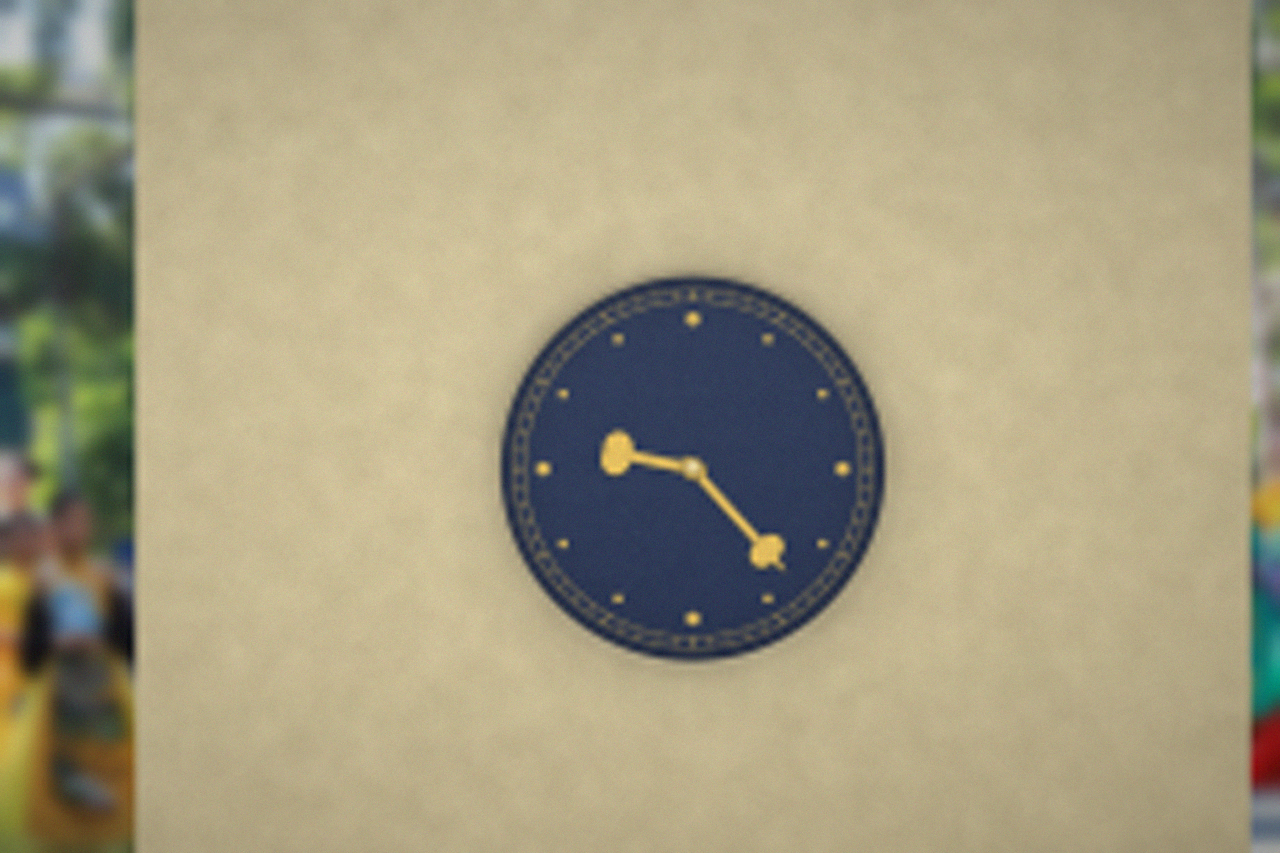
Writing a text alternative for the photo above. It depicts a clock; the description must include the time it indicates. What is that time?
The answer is 9:23
